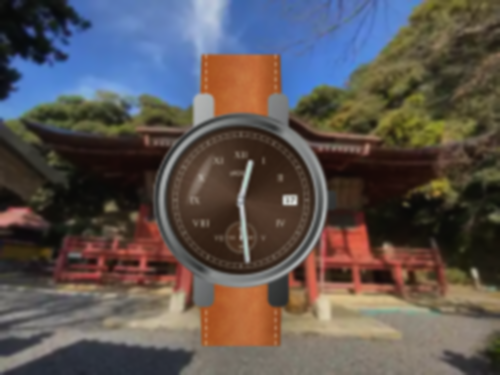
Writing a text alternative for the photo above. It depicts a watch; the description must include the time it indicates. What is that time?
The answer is 12:29
